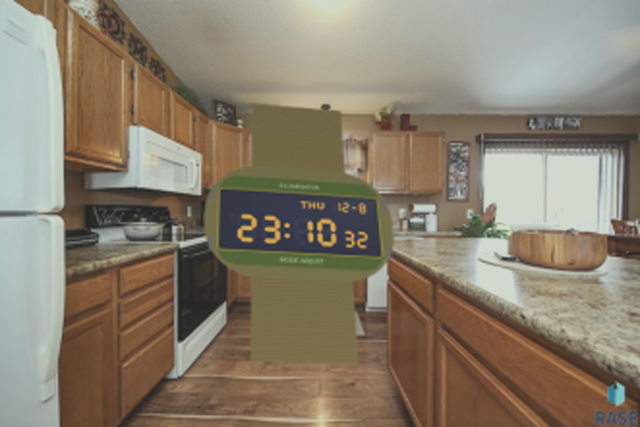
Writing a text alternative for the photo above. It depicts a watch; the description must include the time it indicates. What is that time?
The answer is 23:10:32
